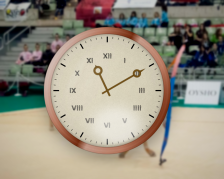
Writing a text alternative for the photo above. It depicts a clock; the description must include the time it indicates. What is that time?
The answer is 11:10
